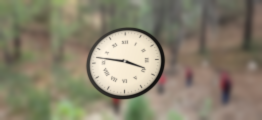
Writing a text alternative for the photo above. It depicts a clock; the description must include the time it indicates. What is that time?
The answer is 3:47
